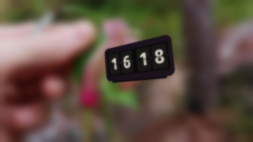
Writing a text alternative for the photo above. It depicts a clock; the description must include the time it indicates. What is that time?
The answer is 16:18
